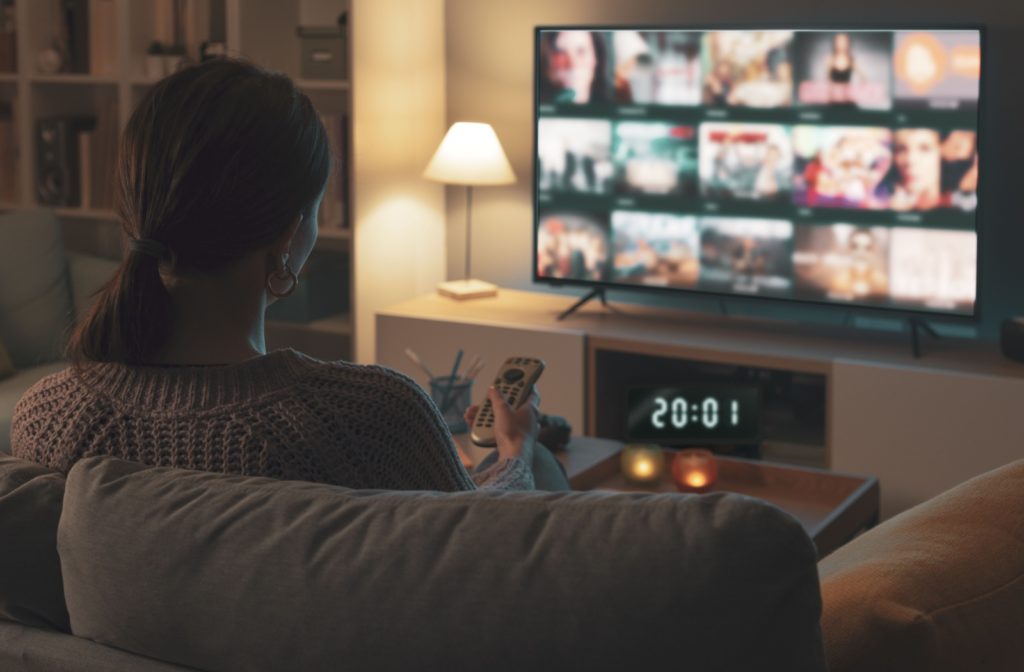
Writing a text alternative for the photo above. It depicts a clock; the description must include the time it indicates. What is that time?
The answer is 20:01
